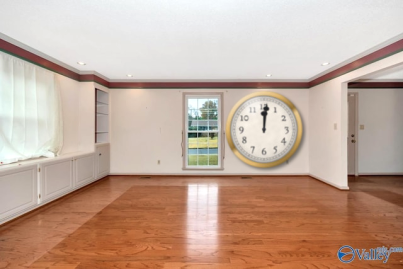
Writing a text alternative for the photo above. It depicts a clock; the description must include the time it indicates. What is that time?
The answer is 12:01
